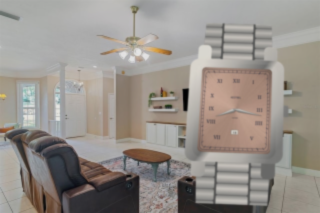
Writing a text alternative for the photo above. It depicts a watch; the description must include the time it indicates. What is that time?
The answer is 8:17
